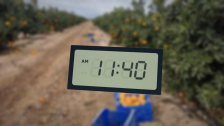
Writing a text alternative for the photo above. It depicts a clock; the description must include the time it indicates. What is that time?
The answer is 11:40
